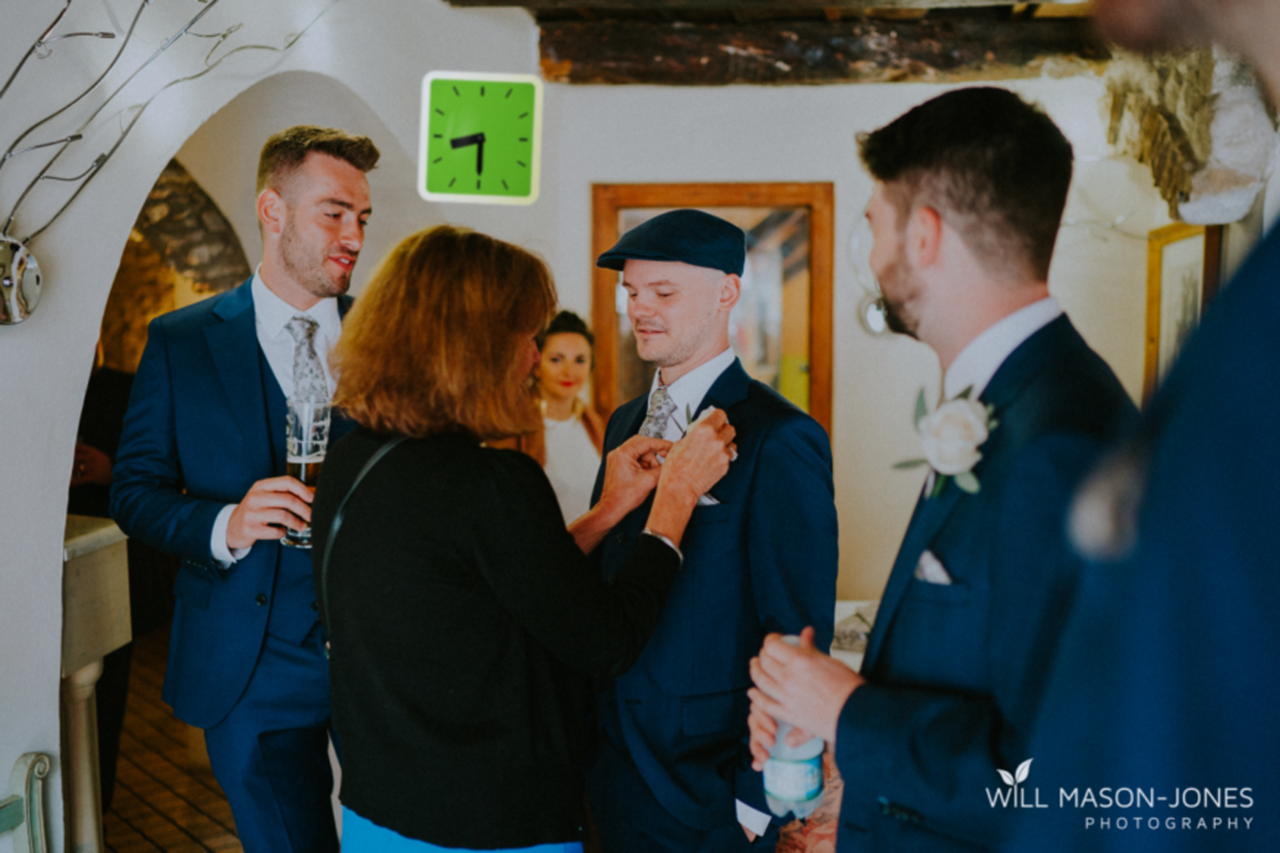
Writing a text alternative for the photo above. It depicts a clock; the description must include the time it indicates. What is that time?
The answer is 8:30
